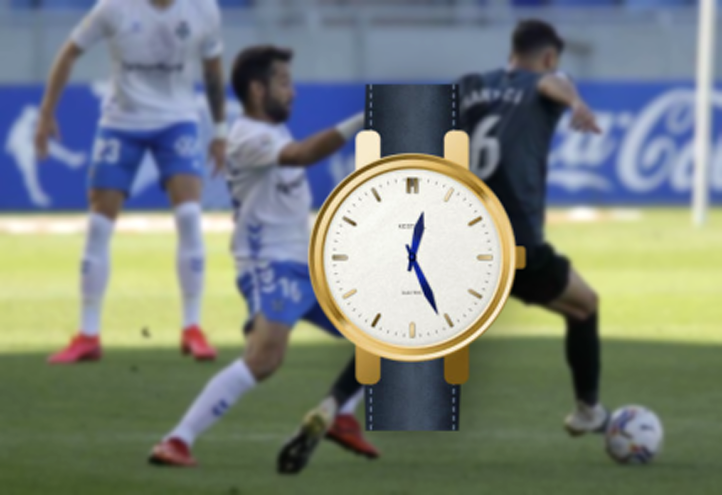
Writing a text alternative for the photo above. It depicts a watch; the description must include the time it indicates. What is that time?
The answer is 12:26
